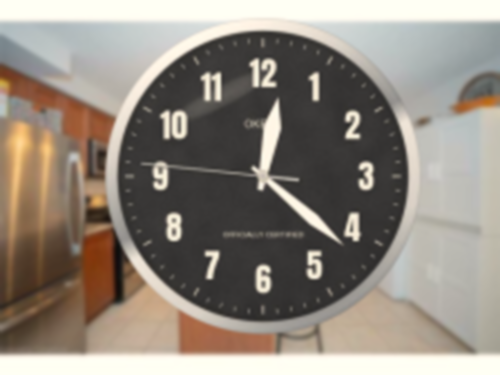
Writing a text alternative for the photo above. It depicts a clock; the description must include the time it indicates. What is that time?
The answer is 12:21:46
